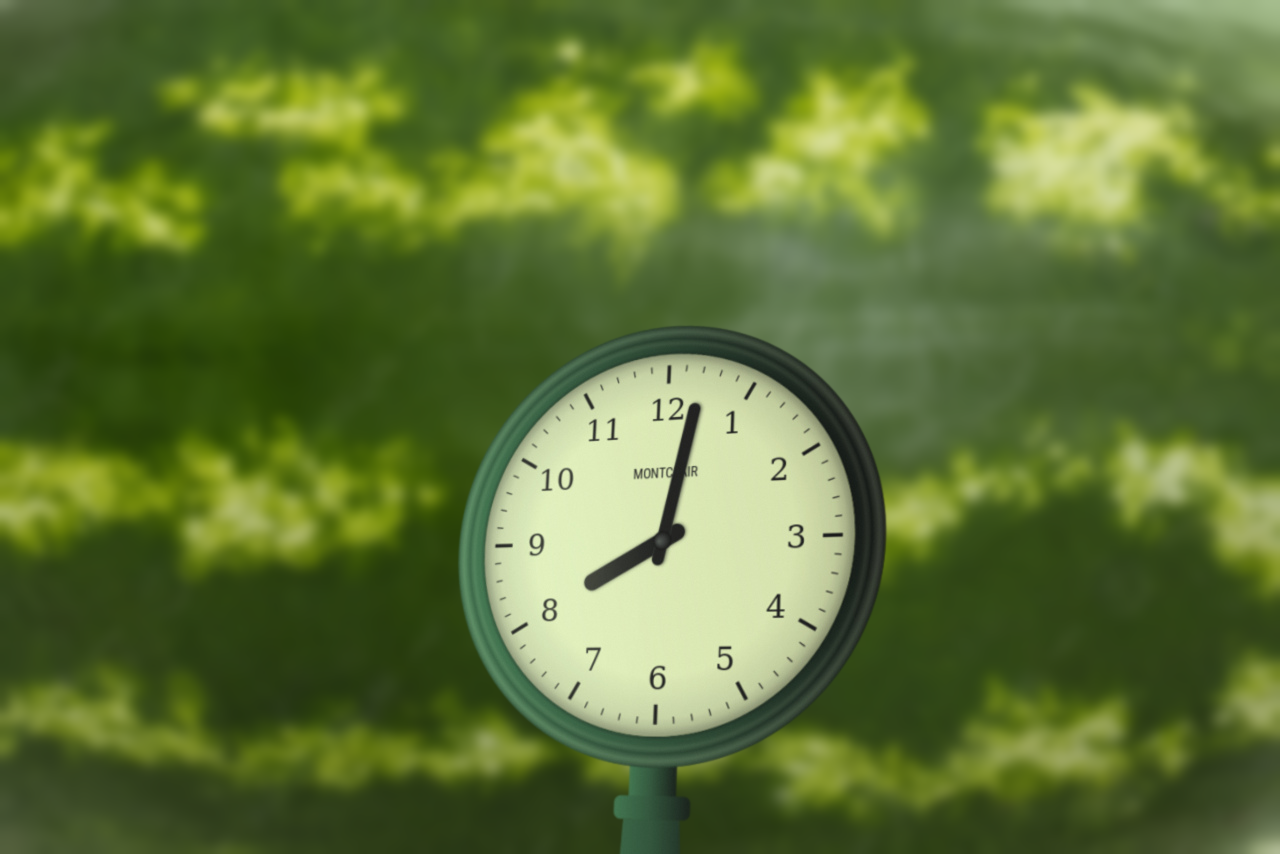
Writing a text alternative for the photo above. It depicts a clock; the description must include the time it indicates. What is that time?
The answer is 8:02
